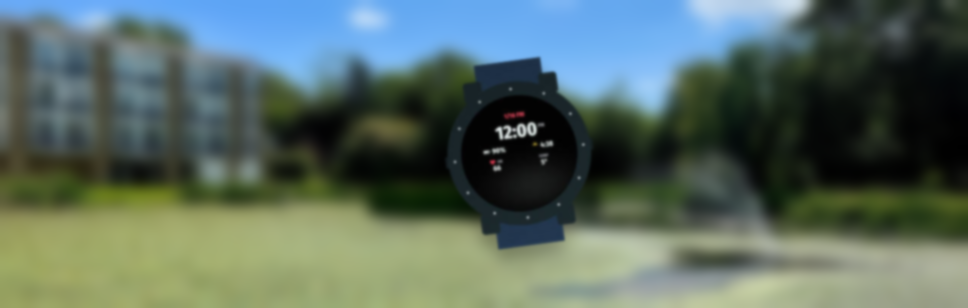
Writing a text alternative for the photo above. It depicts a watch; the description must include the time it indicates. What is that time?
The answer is 12:00
